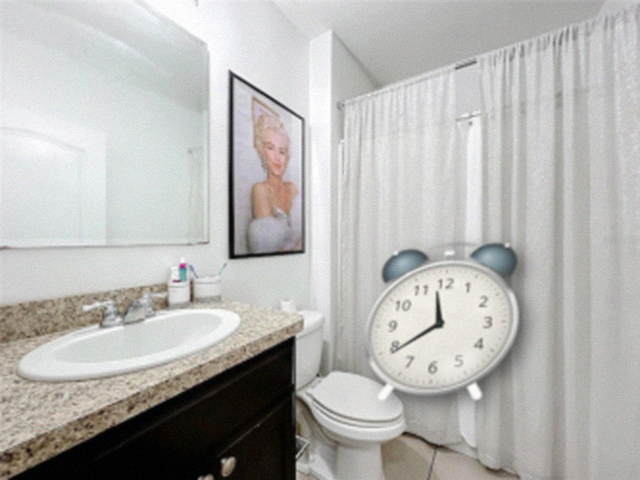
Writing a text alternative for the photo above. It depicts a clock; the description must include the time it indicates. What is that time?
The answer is 11:39
